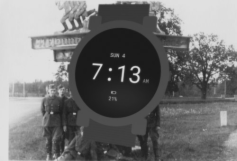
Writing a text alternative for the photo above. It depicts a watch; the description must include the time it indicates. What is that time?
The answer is 7:13
